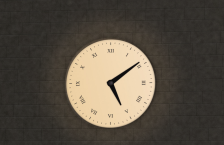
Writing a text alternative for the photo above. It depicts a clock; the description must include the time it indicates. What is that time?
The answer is 5:09
